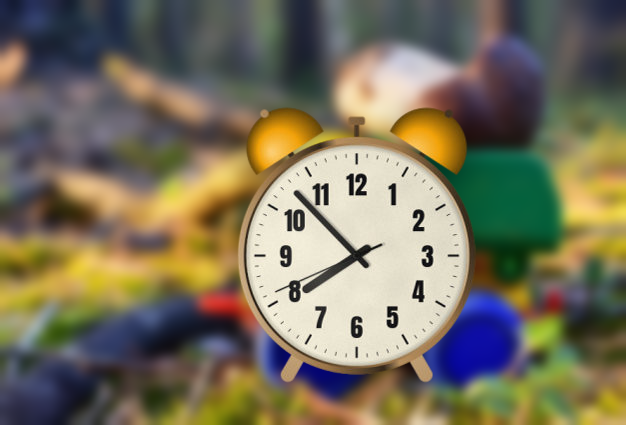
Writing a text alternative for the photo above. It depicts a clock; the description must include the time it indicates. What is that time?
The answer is 7:52:41
